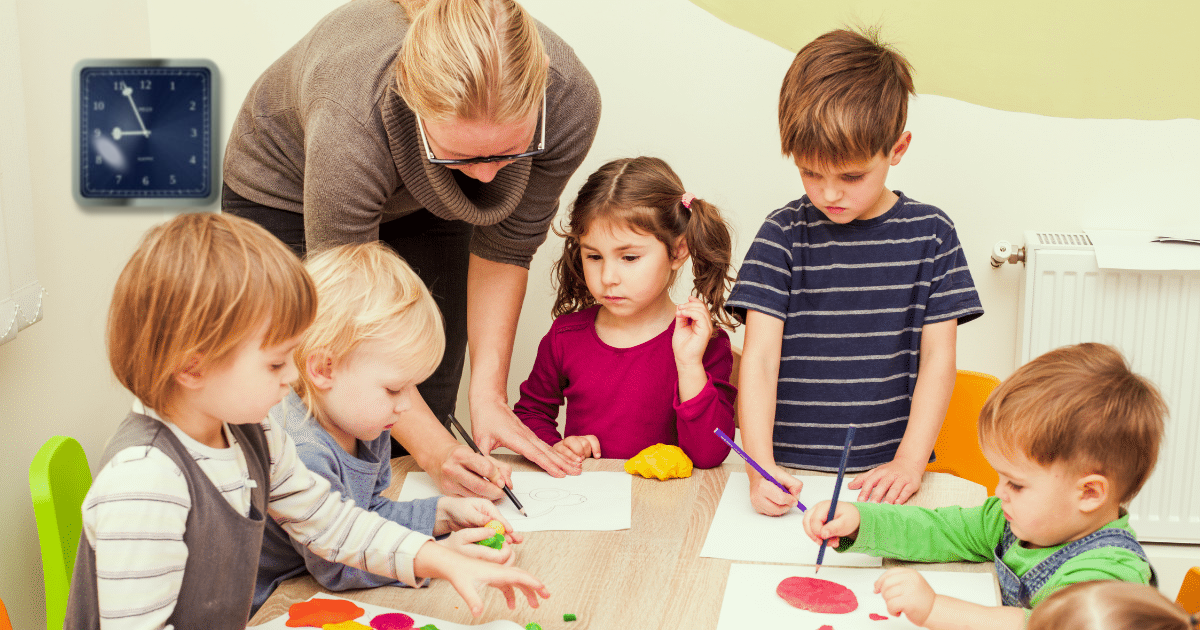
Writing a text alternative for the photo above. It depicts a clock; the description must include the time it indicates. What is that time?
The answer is 8:56
